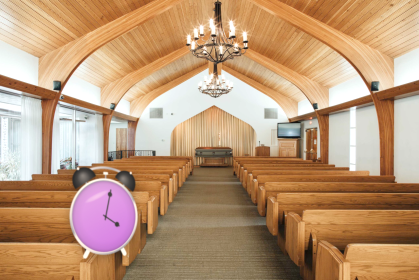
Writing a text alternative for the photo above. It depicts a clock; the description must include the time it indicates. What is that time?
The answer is 4:02
